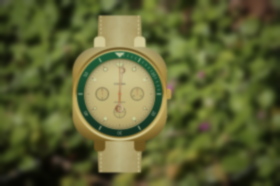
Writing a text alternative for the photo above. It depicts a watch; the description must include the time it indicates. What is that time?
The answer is 6:01
